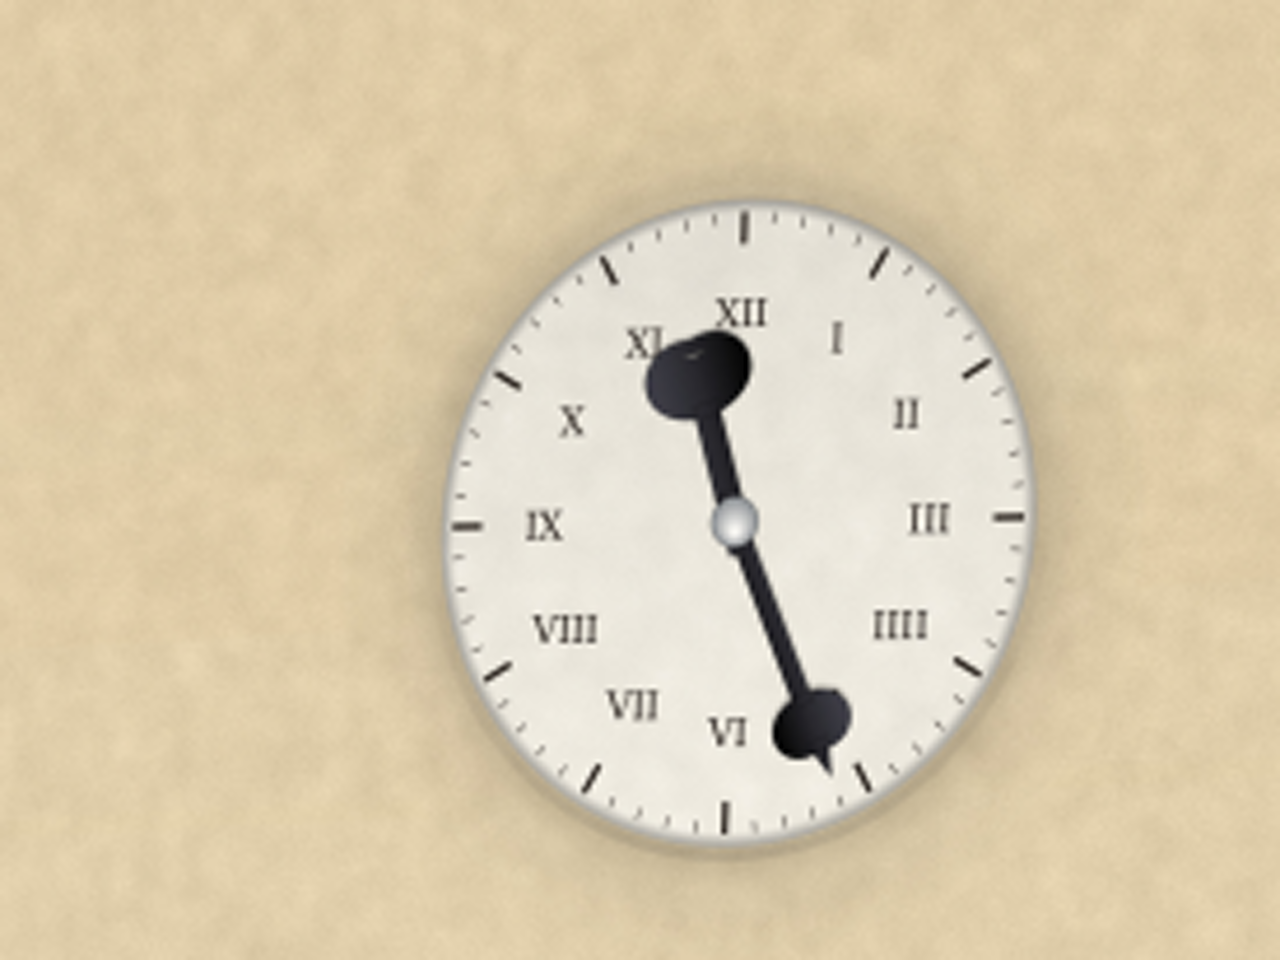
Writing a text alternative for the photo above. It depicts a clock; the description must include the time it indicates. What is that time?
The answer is 11:26
